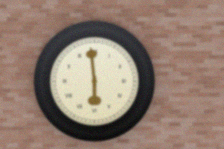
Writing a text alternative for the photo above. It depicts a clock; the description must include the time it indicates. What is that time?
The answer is 5:59
